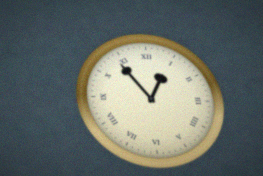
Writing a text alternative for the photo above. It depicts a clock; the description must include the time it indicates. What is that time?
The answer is 12:54
